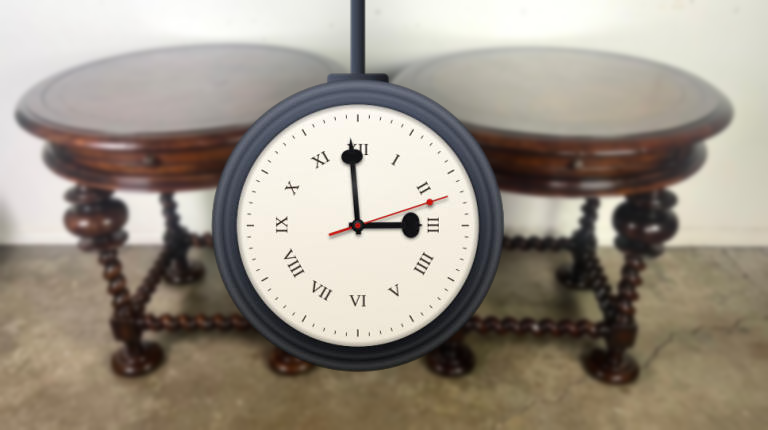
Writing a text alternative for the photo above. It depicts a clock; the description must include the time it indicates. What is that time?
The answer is 2:59:12
